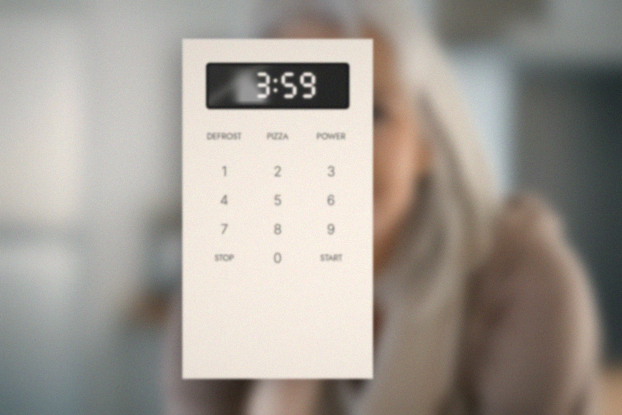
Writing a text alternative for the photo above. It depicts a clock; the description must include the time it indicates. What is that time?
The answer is 3:59
